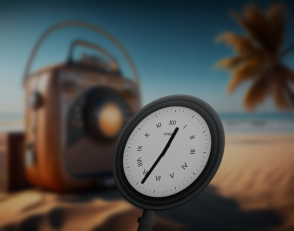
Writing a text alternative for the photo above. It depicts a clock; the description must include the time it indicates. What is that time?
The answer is 12:34
